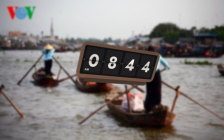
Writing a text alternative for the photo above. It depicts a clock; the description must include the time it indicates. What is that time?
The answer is 8:44
